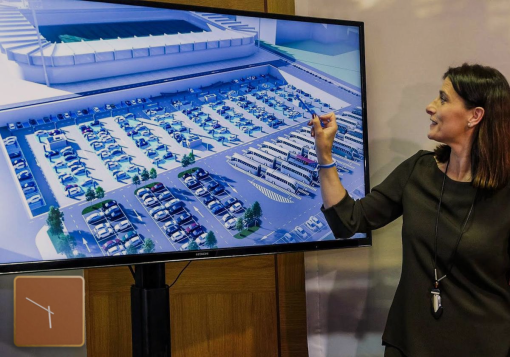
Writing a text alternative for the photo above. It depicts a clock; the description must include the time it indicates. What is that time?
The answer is 5:50
